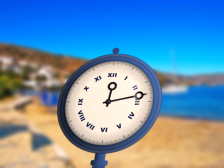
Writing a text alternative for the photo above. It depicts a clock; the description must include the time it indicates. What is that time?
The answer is 12:13
